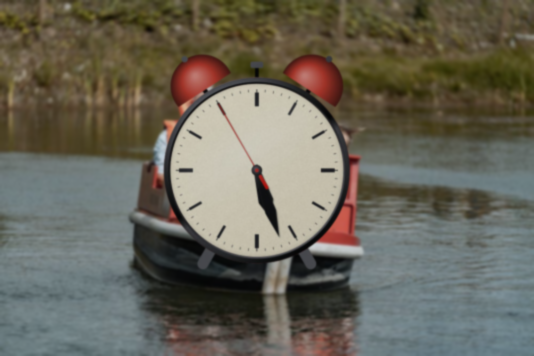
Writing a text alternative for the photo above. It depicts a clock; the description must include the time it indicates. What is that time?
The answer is 5:26:55
